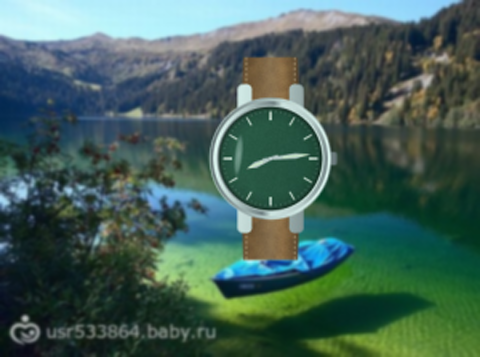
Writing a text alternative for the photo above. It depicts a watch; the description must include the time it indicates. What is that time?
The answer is 8:14
